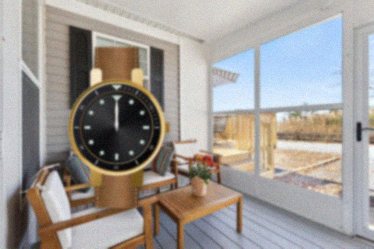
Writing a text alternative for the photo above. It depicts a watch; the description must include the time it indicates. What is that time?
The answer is 12:00
